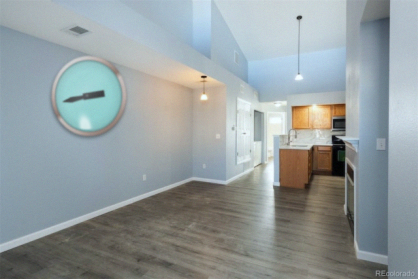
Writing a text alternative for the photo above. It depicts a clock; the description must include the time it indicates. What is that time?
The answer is 2:43
